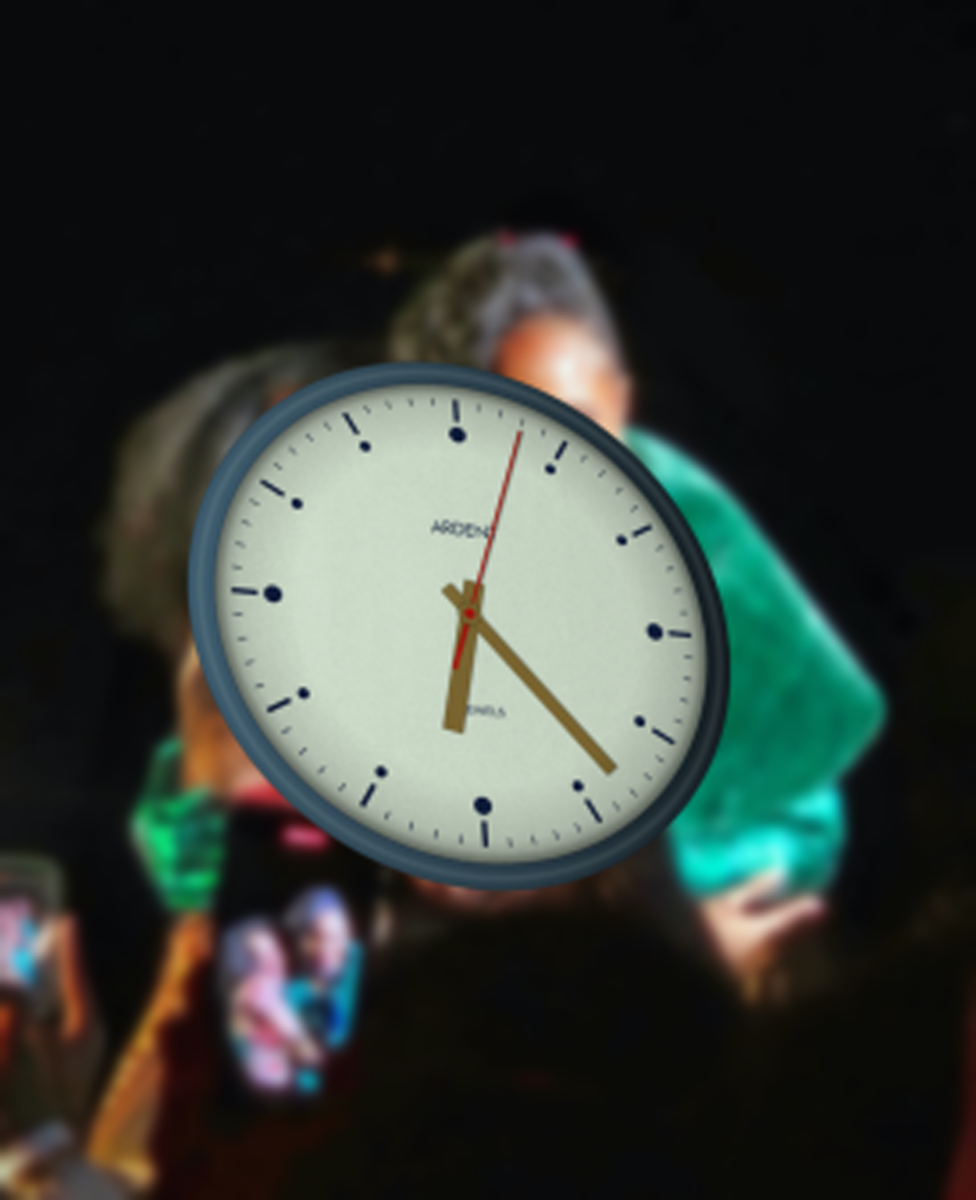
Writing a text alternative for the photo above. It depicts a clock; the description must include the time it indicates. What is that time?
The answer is 6:23:03
